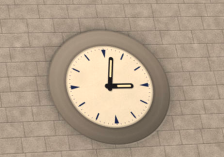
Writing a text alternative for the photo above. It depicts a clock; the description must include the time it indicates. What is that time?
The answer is 3:02
